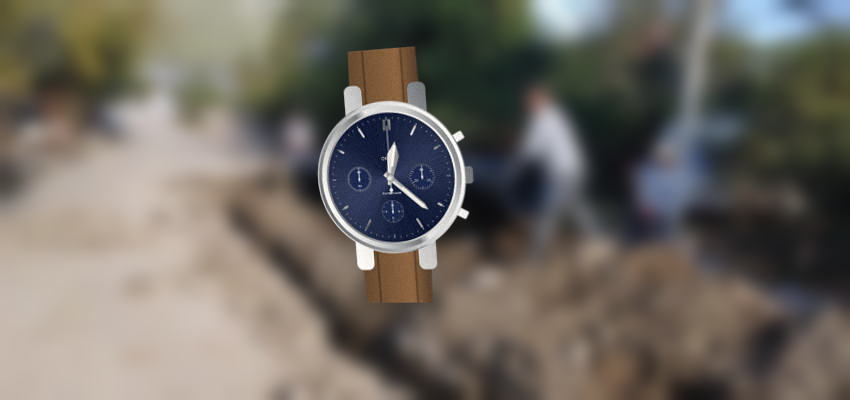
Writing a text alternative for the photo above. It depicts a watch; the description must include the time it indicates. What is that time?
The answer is 12:22
